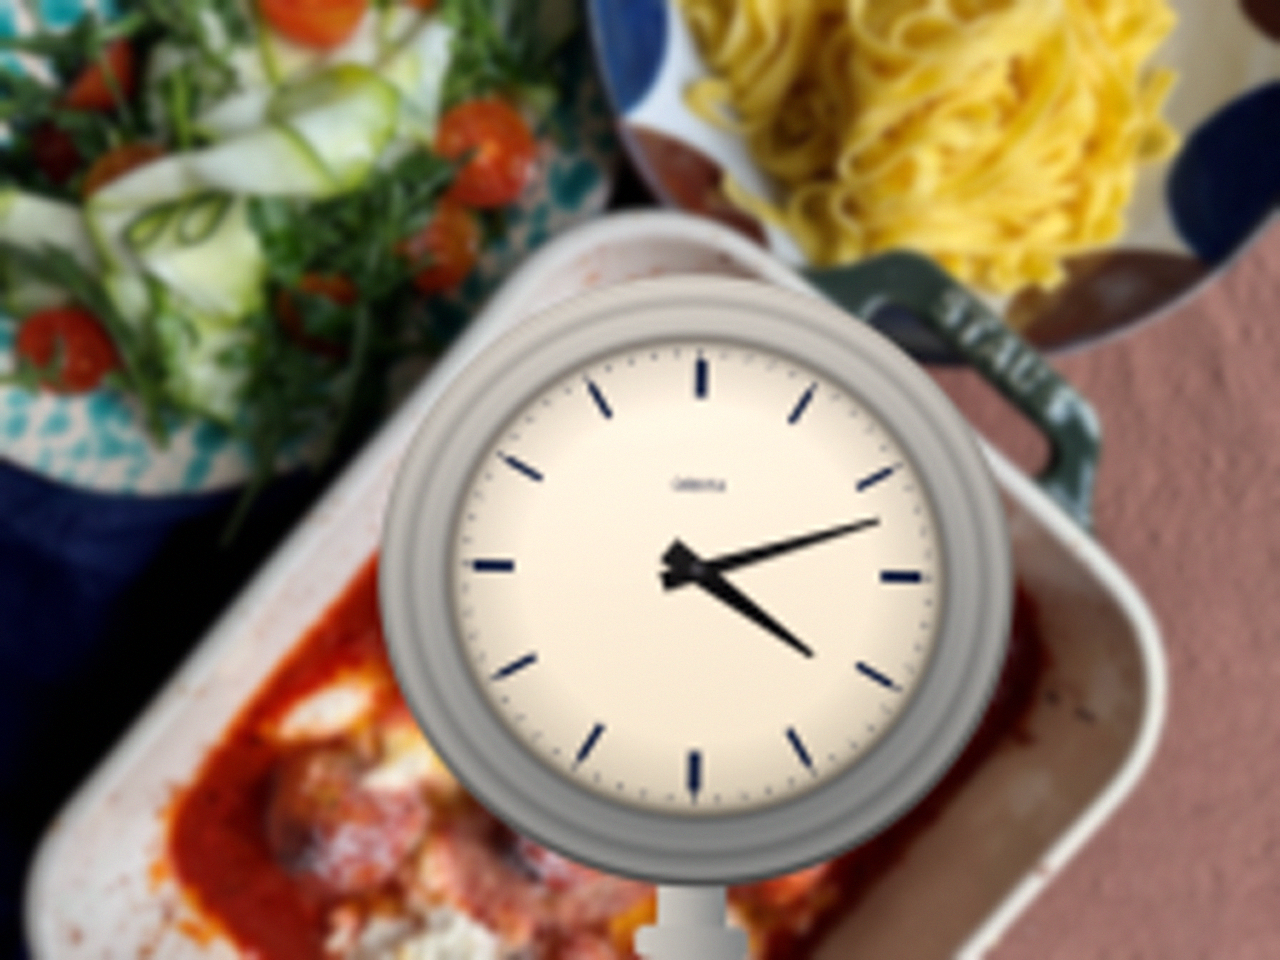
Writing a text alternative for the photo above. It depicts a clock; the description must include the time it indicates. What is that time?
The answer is 4:12
